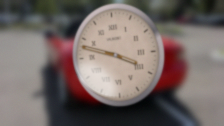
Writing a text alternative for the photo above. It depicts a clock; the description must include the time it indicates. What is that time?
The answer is 3:48
